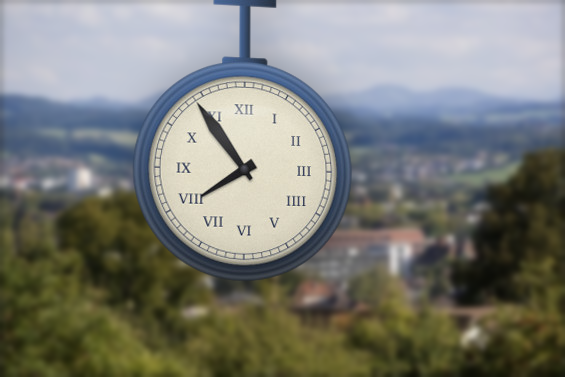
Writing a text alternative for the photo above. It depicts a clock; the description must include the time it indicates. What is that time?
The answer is 7:54
